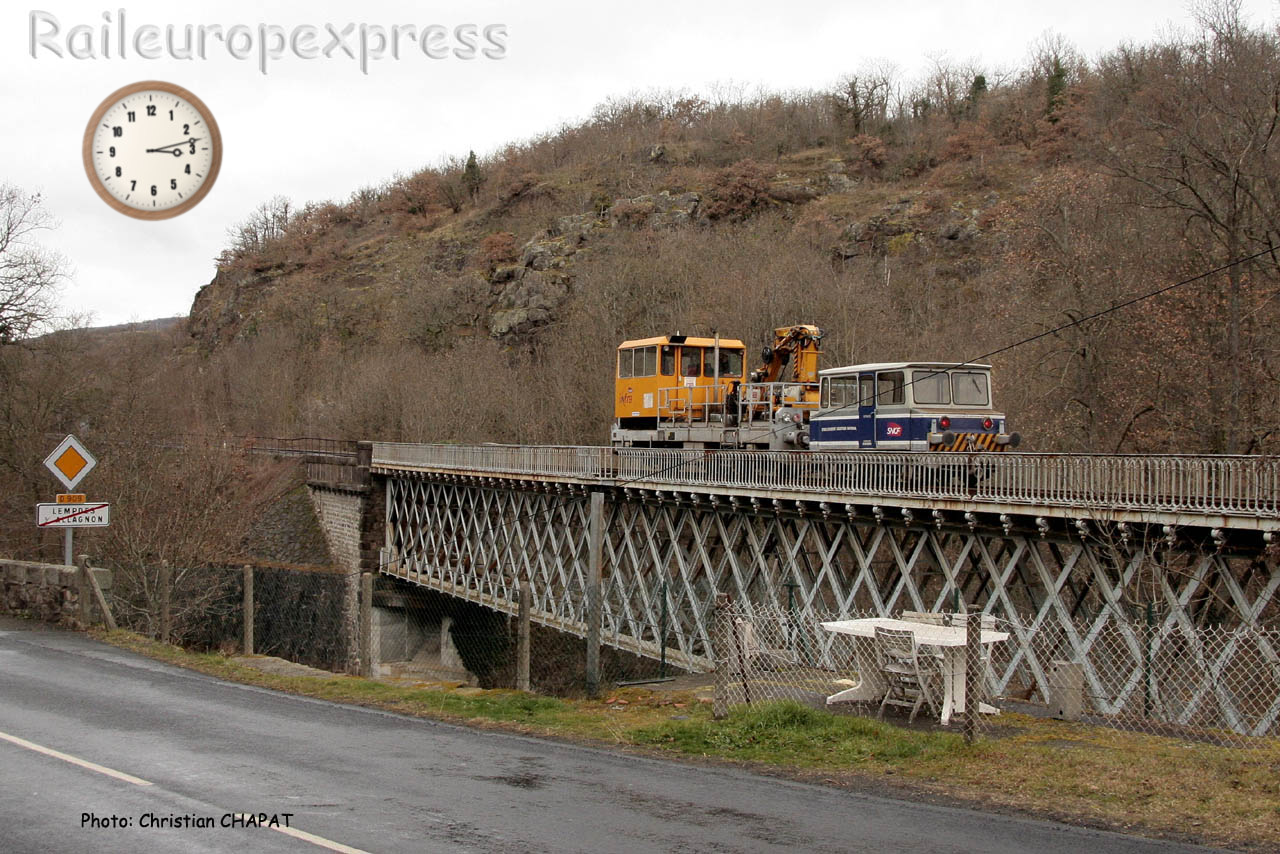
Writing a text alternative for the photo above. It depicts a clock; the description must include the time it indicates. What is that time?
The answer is 3:13
